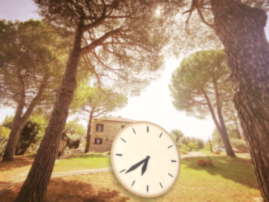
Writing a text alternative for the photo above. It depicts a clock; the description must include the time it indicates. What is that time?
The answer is 6:39
